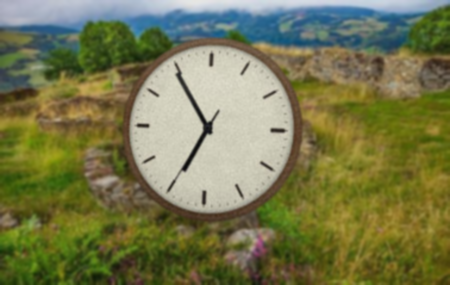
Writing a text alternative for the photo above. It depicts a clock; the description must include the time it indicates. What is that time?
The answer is 6:54:35
